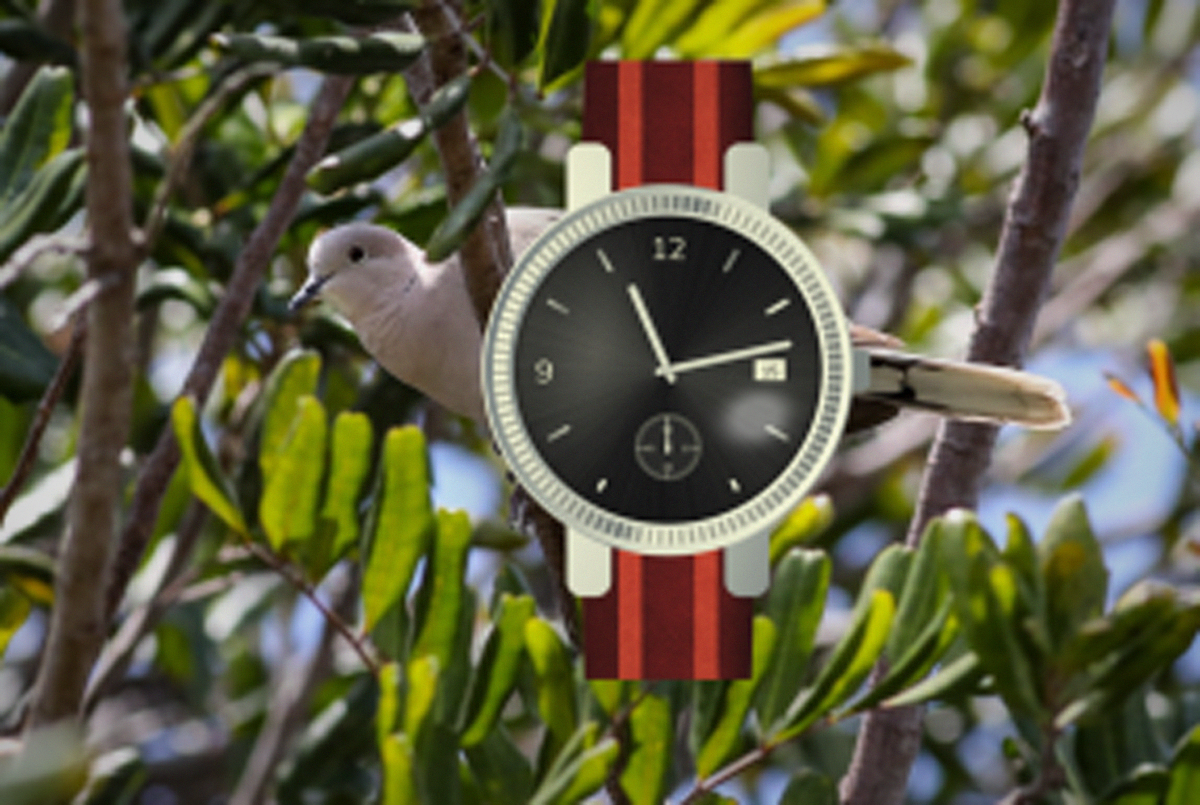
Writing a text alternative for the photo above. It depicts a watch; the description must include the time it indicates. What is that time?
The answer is 11:13
